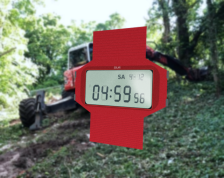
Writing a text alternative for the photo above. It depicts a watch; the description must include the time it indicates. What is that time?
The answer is 4:59:56
